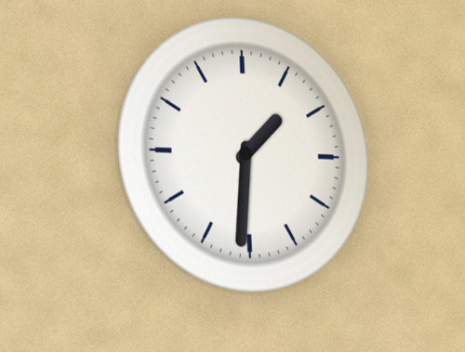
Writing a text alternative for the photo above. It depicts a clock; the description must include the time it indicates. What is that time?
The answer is 1:31
